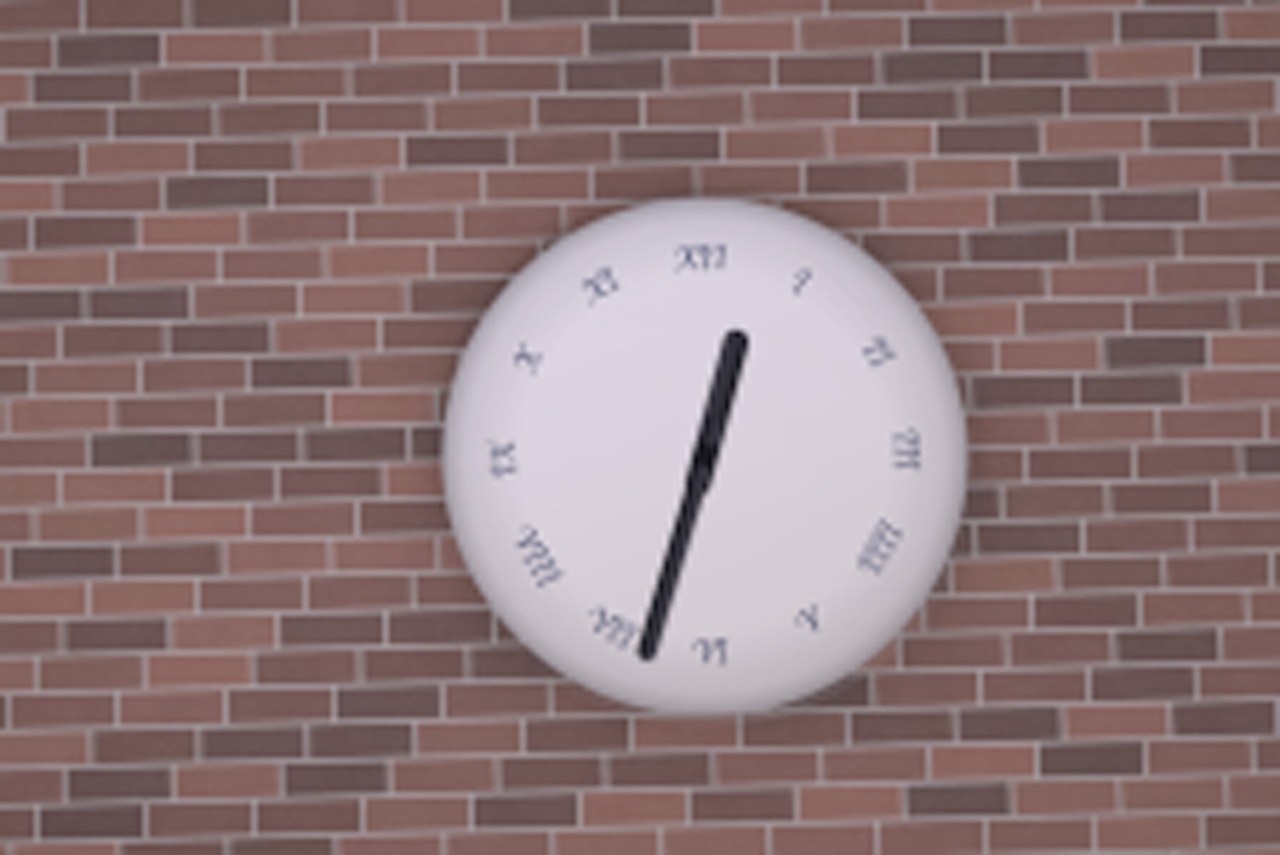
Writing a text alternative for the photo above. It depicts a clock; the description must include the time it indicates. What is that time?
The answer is 12:33
